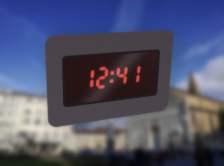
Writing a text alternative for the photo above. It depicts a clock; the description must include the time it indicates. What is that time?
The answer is 12:41
